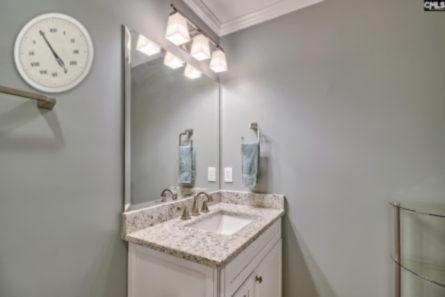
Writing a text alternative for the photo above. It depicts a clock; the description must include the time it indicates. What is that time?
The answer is 4:55
